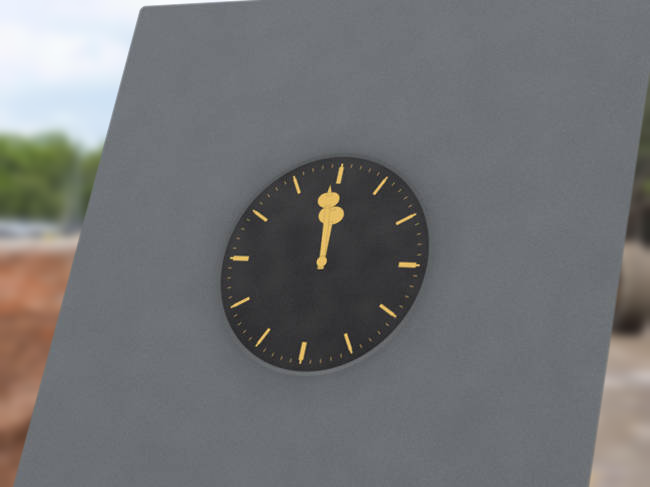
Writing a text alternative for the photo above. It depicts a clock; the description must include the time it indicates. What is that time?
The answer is 11:59
